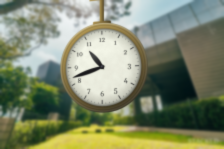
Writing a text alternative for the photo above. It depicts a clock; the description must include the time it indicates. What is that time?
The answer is 10:42
